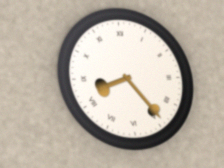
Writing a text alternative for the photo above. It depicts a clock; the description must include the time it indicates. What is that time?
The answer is 8:24
